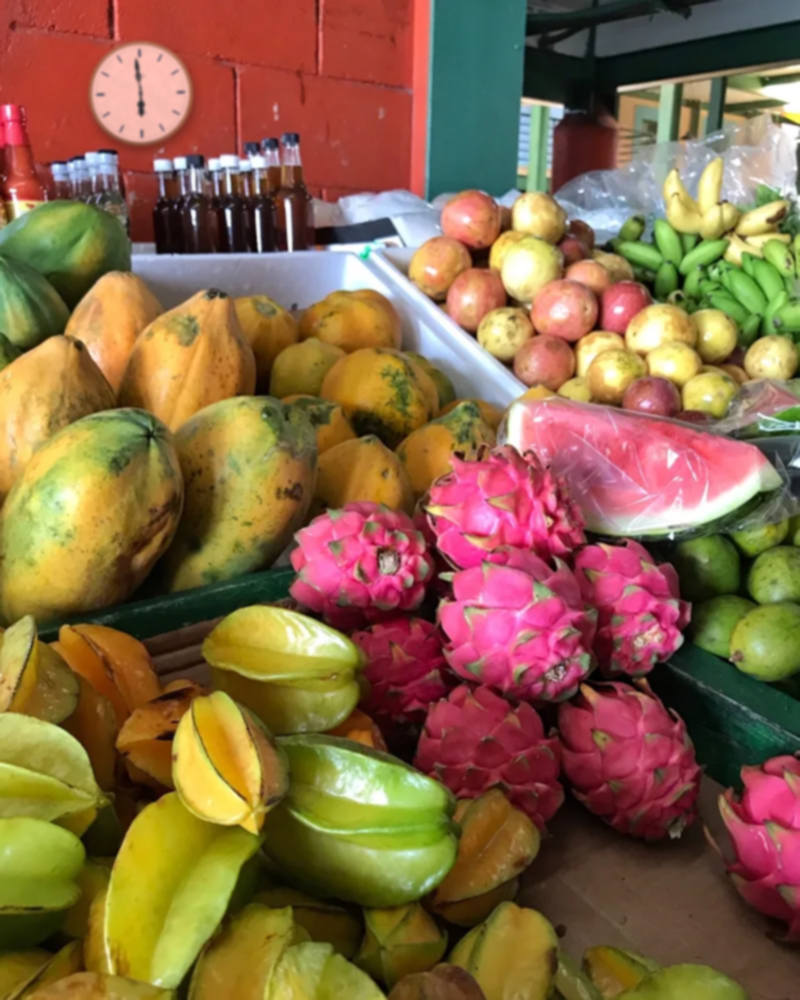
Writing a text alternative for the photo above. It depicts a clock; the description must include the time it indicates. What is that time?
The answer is 5:59
